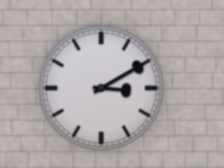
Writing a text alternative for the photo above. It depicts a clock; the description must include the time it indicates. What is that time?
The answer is 3:10
